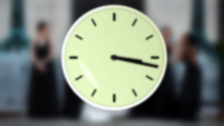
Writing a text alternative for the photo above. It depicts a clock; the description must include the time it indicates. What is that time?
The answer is 3:17
